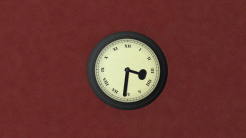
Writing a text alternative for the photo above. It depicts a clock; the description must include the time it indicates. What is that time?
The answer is 3:31
